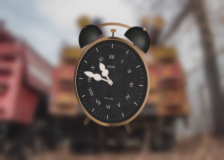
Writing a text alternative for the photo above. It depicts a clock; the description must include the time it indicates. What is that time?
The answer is 10:47
